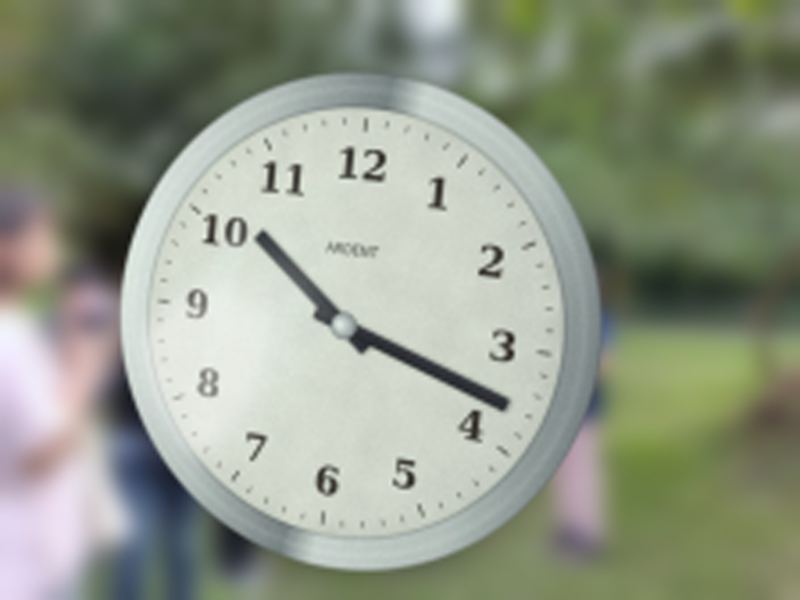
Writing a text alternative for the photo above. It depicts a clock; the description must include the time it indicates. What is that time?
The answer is 10:18
